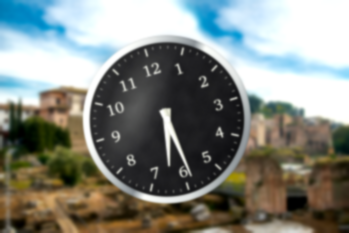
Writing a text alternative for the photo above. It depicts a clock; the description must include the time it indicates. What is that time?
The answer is 6:29
